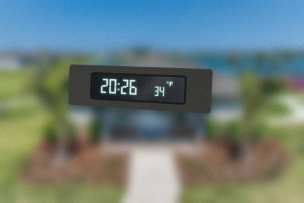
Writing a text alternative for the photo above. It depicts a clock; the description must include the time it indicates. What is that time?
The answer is 20:26
